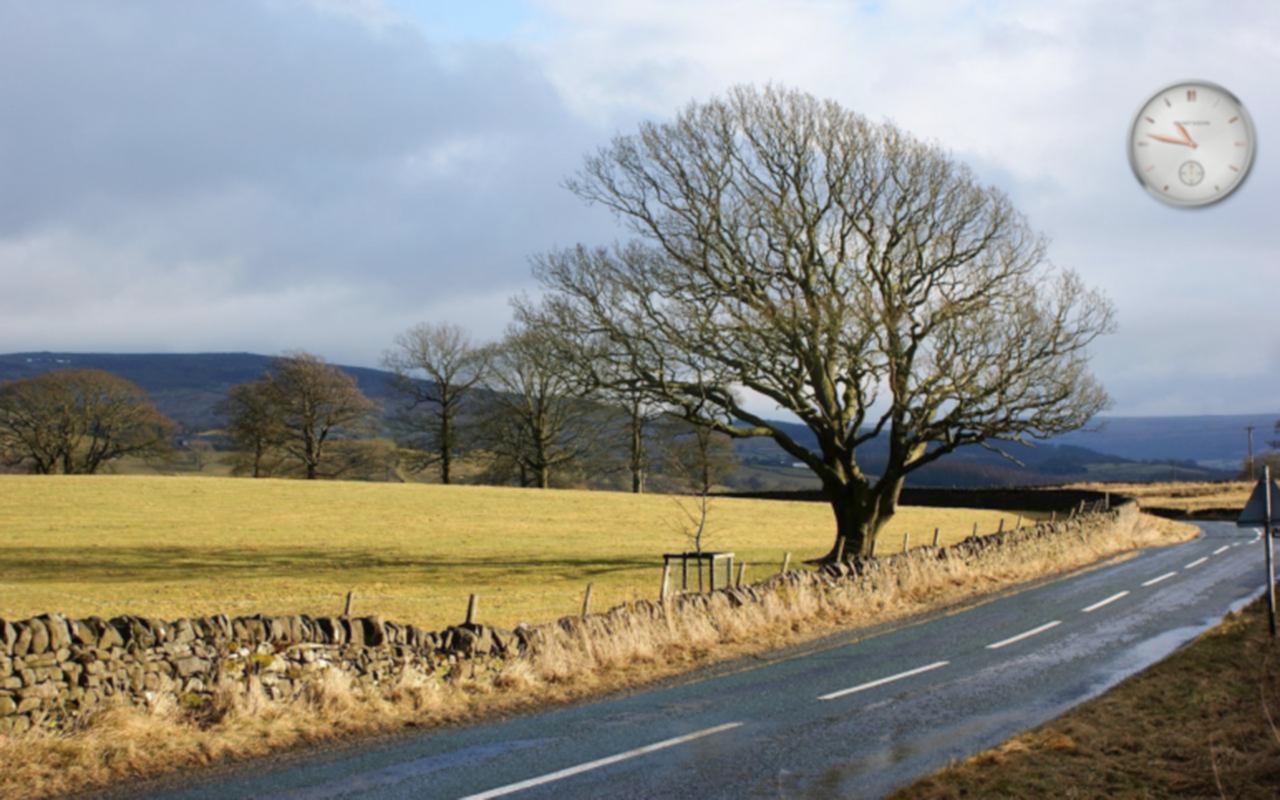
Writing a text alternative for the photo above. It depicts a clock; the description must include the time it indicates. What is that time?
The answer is 10:47
